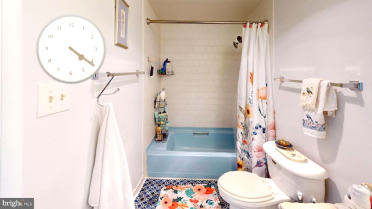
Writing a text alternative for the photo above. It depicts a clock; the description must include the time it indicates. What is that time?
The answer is 4:21
